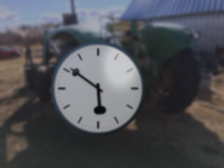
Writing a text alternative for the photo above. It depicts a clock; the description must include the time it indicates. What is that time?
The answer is 5:51
